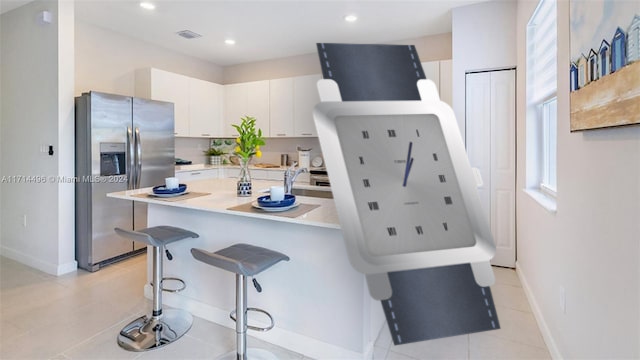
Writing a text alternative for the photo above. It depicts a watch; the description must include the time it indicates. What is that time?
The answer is 1:04
